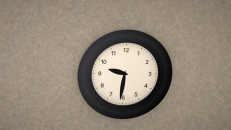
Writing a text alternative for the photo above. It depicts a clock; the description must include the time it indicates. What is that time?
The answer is 9:31
